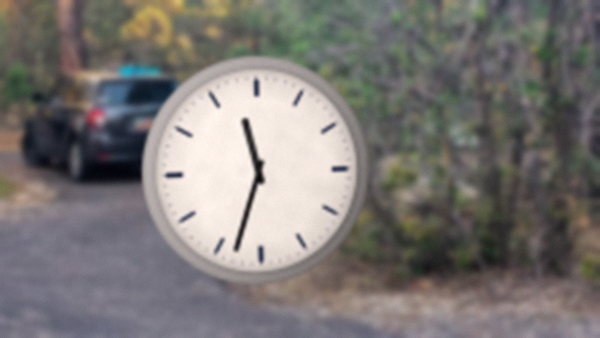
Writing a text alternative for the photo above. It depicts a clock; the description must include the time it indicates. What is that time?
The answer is 11:33
